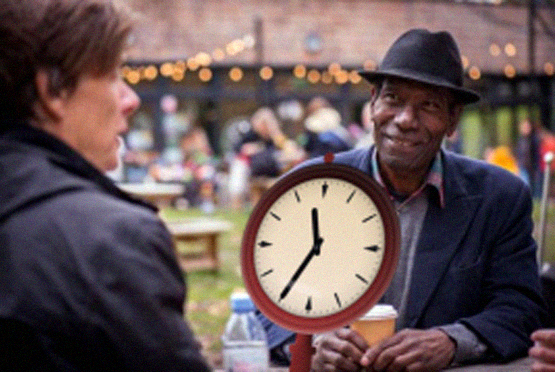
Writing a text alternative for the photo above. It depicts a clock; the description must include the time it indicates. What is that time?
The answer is 11:35
